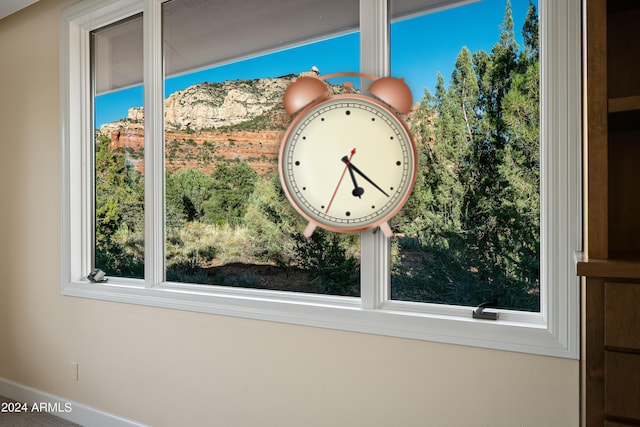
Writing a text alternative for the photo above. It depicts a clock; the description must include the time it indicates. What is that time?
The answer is 5:21:34
